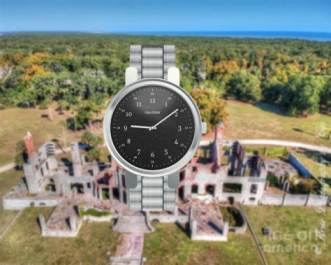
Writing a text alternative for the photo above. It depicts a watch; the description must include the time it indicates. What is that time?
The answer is 9:09
